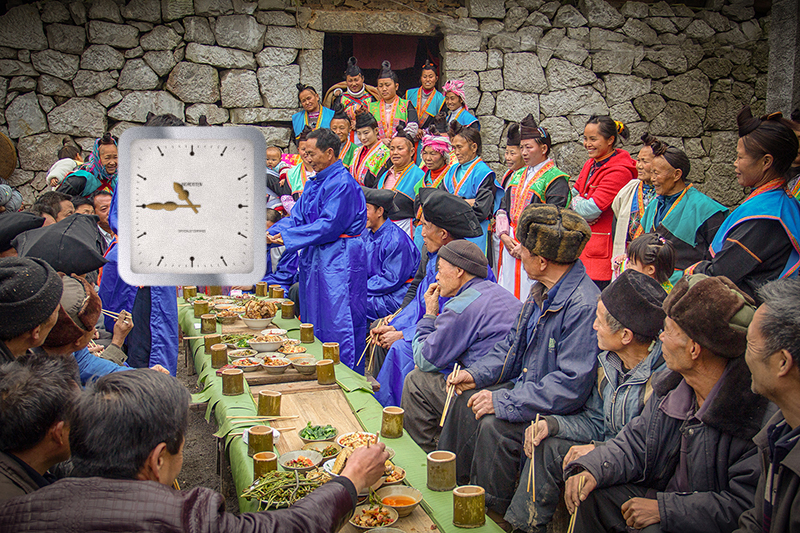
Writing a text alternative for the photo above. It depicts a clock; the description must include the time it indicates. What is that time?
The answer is 10:45
